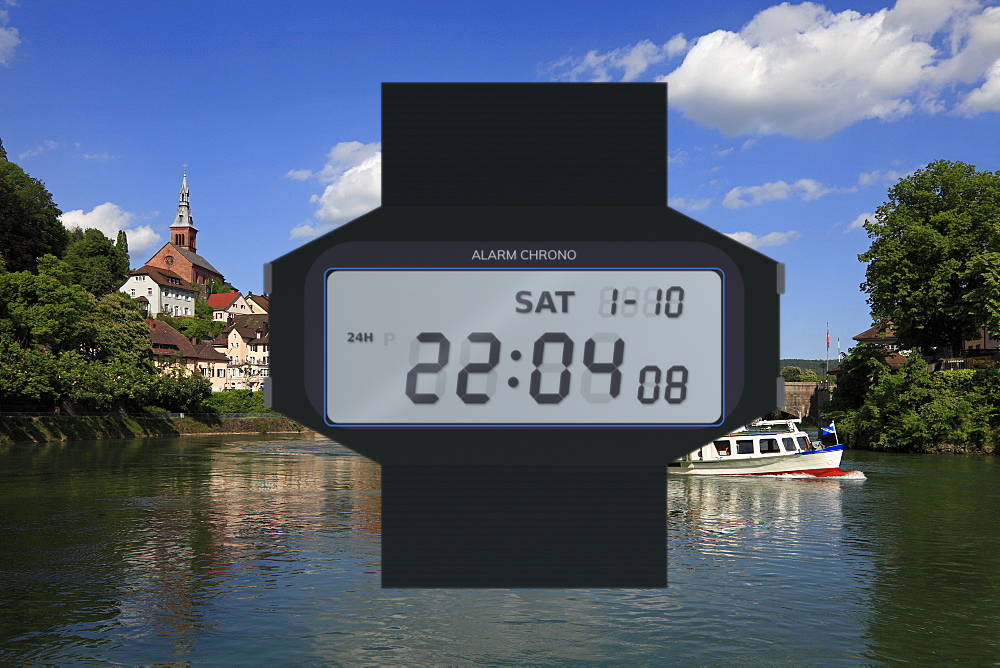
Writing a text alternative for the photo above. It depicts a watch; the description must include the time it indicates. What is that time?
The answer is 22:04:08
